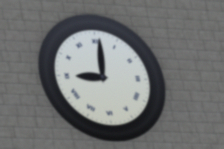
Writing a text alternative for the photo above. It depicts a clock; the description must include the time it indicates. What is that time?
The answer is 9:01
